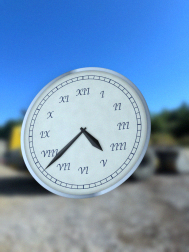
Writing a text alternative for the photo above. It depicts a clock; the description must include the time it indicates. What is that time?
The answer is 4:38
